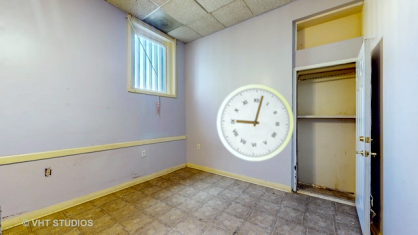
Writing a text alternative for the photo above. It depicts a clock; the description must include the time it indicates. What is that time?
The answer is 9:02
